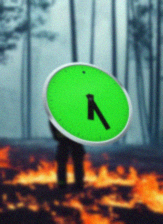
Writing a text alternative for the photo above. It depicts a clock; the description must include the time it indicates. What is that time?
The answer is 6:27
